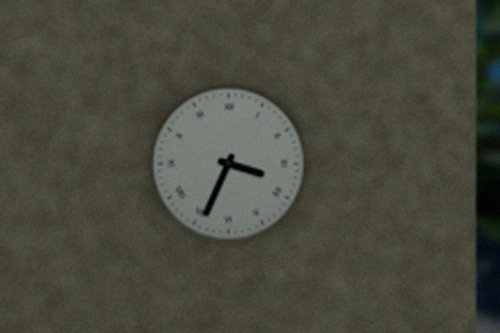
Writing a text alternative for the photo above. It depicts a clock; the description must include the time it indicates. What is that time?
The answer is 3:34
